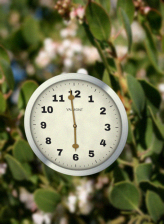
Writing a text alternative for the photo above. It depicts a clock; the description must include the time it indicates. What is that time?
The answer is 5:59
